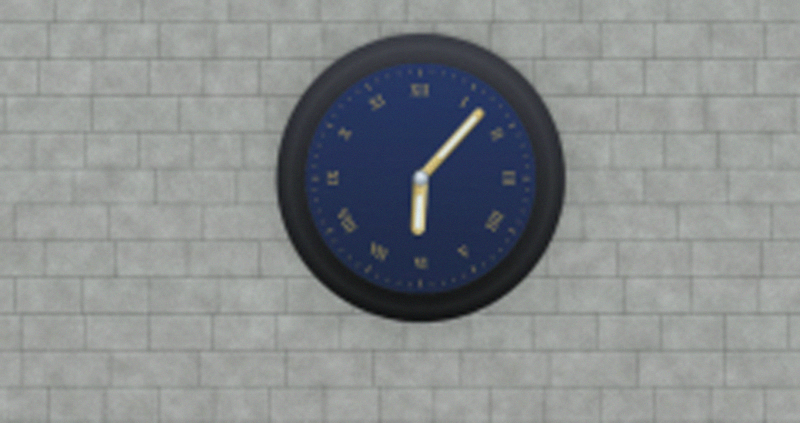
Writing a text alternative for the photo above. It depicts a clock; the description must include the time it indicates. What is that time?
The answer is 6:07
